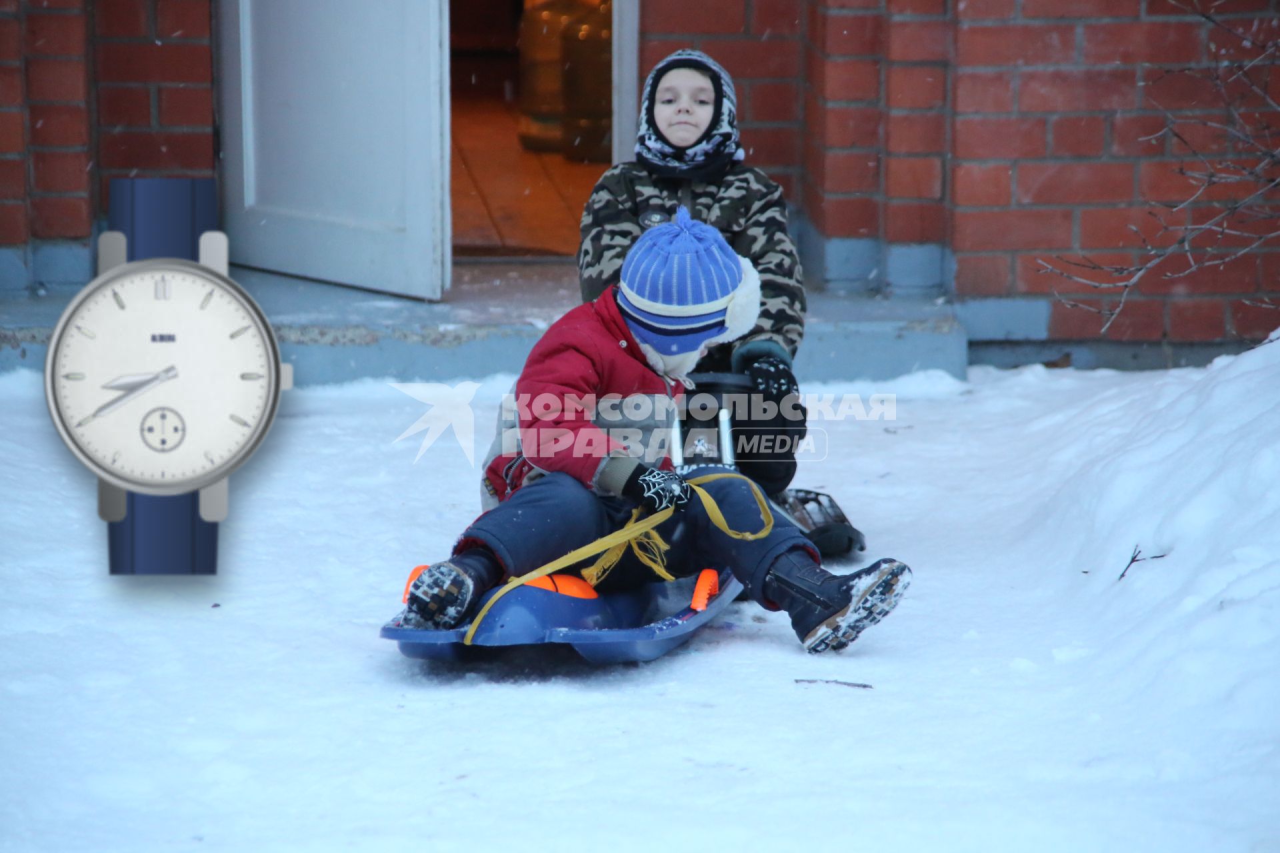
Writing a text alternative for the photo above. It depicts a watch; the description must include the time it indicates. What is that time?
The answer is 8:40
